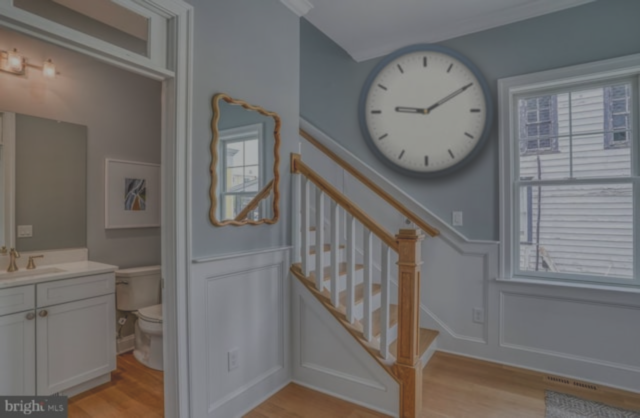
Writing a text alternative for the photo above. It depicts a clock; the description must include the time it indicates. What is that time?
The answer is 9:10
